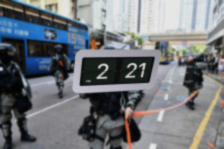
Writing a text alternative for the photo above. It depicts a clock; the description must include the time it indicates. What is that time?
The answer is 2:21
